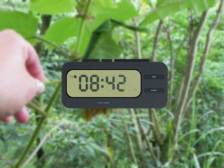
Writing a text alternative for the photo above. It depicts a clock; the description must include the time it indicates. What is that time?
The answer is 8:42
